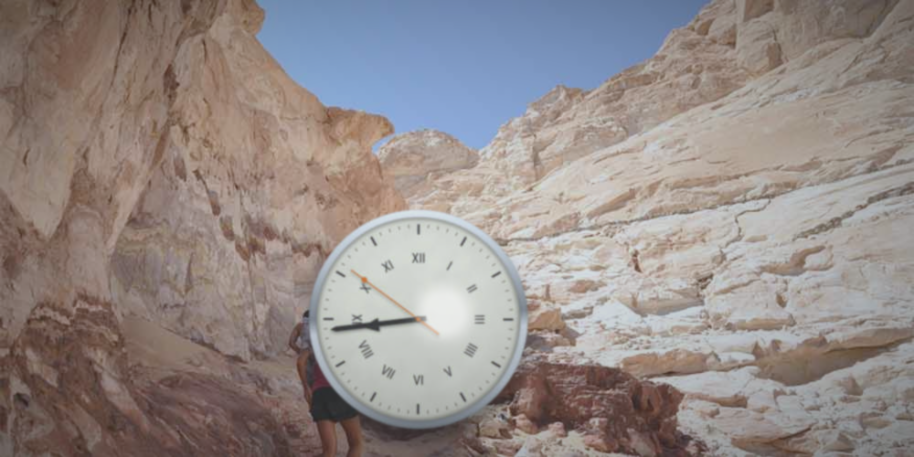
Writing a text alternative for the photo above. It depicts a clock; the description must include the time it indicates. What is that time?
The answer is 8:43:51
